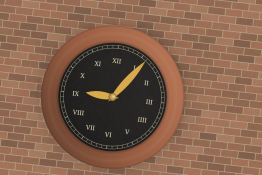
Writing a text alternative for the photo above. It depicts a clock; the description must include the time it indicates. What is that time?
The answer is 9:06
